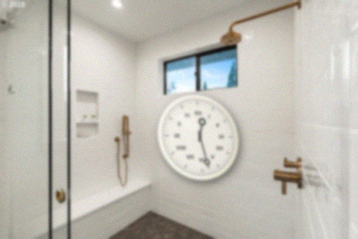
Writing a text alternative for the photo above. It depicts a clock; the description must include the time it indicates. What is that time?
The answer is 12:28
